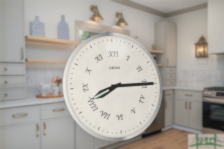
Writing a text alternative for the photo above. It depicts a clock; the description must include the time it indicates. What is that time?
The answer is 8:15
